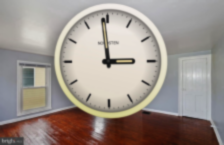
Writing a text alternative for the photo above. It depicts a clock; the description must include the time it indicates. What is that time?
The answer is 2:59
